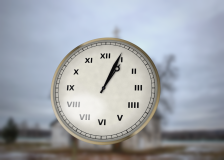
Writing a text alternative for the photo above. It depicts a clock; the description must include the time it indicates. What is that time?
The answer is 1:04
